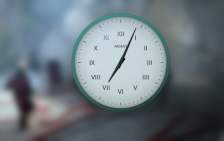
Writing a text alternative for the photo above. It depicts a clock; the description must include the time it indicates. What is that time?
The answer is 7:04
